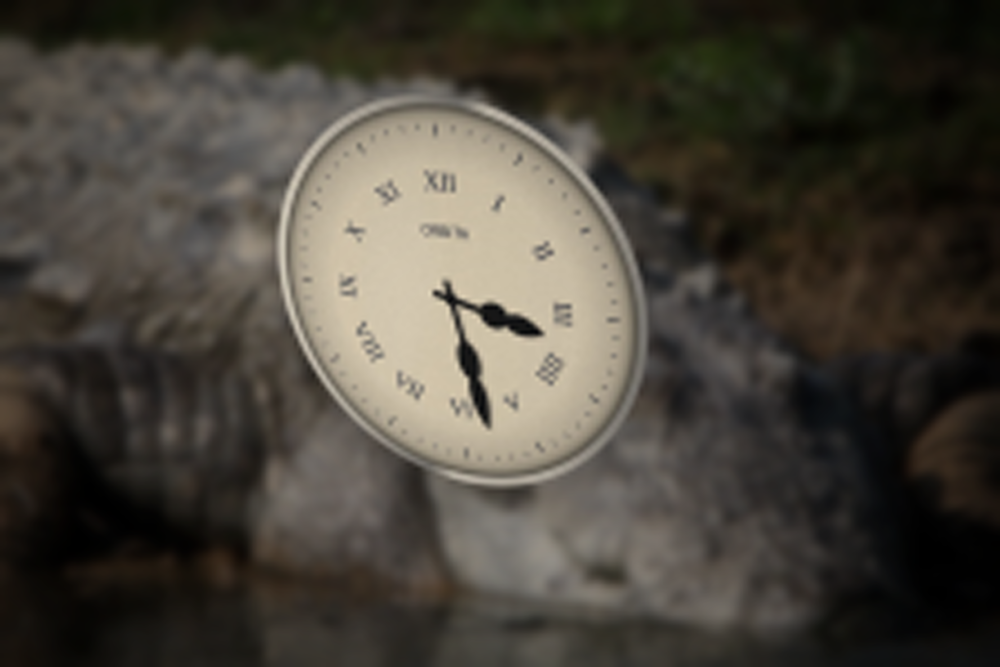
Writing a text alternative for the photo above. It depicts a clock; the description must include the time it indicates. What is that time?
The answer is 3:28
